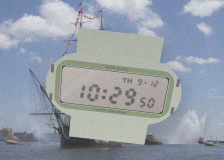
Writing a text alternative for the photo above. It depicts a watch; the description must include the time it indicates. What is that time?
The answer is 10:29:50
